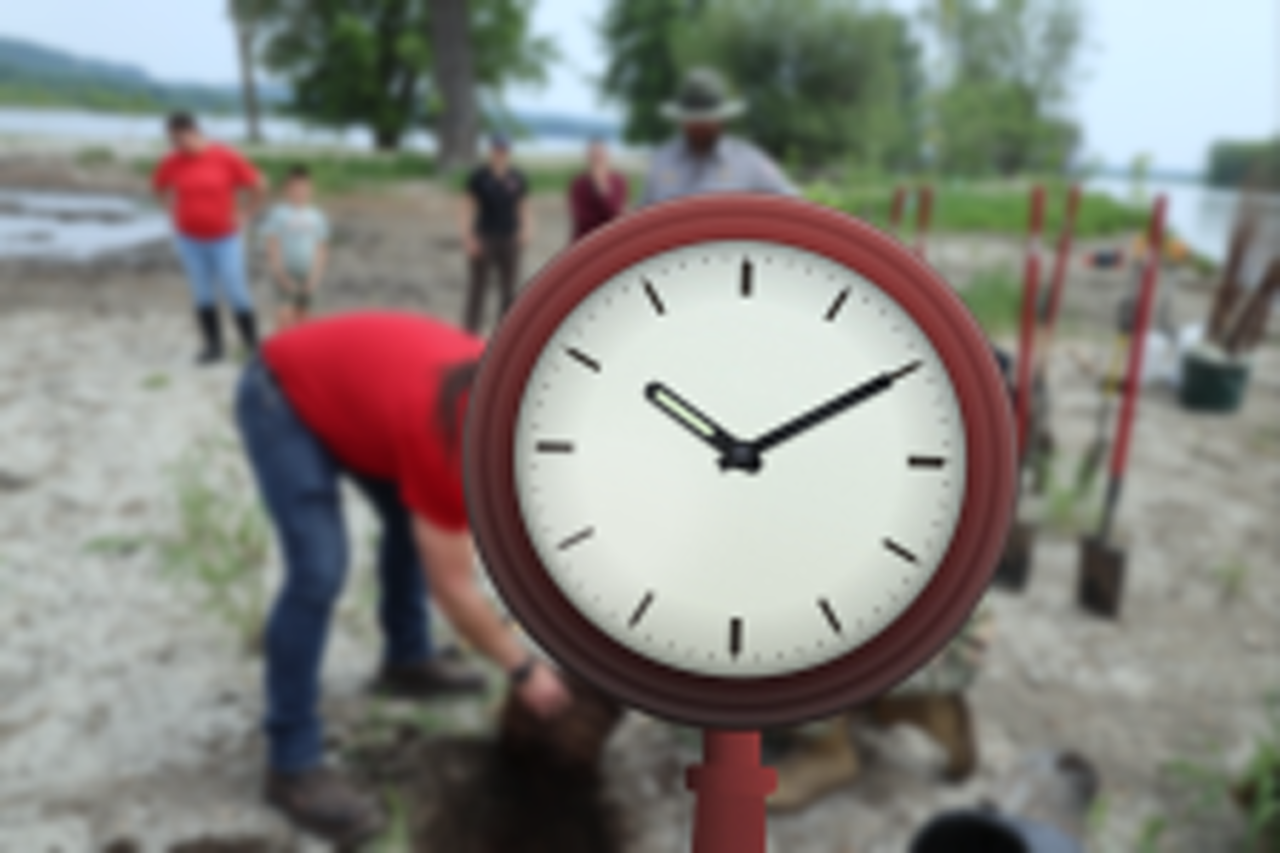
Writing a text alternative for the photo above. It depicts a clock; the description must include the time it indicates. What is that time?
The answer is 10:10
